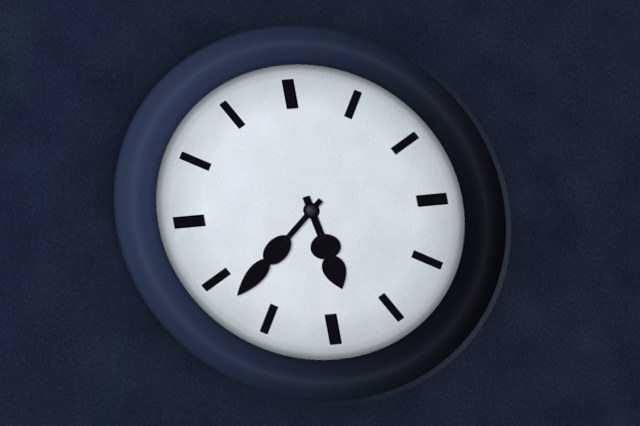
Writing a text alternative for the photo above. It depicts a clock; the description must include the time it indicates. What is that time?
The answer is 5:38
